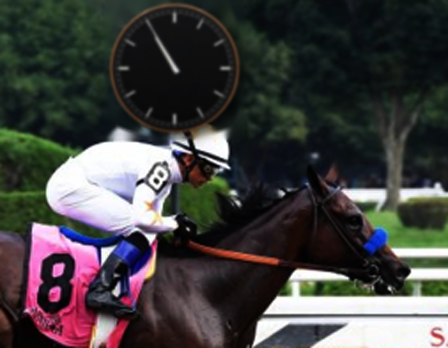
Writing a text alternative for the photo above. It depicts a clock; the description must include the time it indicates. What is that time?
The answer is 10:55
